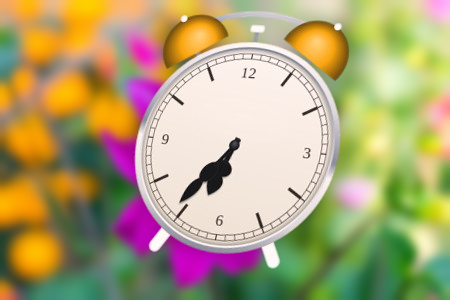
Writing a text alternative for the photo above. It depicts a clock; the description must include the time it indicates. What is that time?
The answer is 6:36
